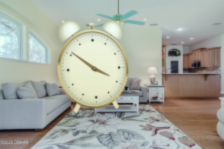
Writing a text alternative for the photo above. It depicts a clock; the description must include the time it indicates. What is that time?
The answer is 3:51
